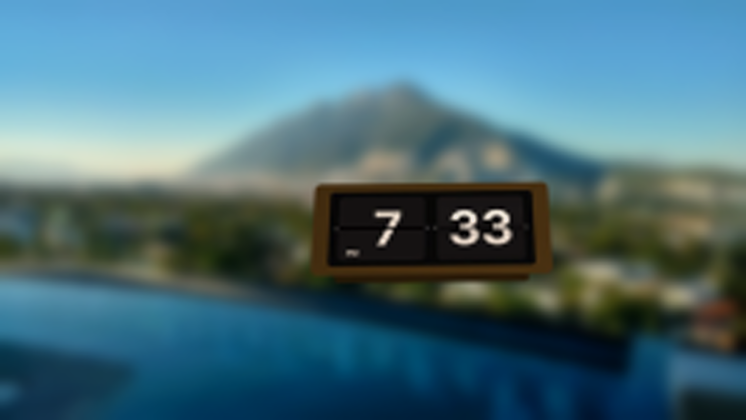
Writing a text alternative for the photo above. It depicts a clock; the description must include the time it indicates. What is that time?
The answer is 7:33
